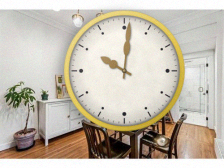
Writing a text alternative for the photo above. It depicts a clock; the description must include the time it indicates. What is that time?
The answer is 10:01
